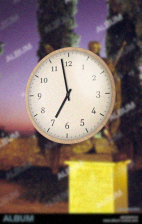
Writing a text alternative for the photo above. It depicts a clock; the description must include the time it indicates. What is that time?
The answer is 6:58
